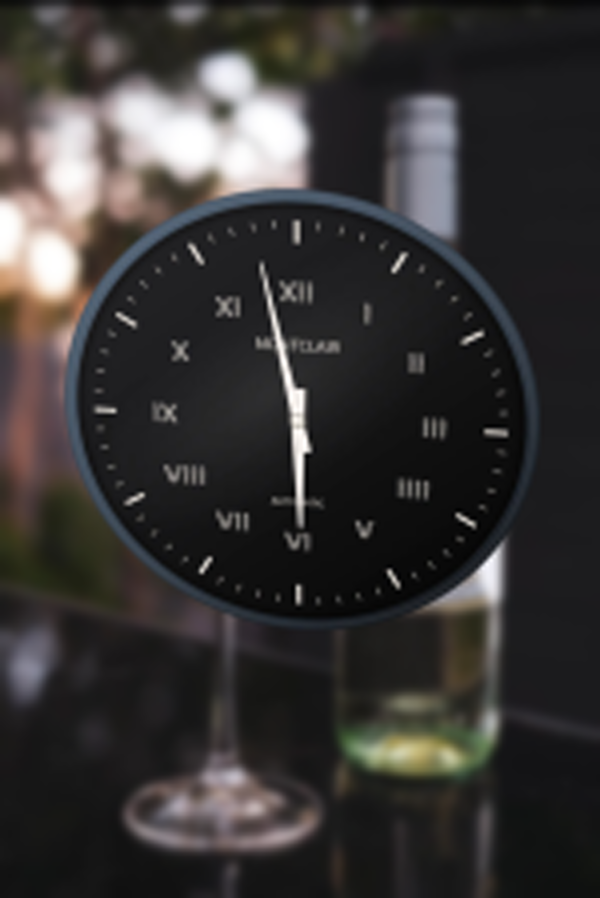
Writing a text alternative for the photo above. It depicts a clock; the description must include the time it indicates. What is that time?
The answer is 5:58
